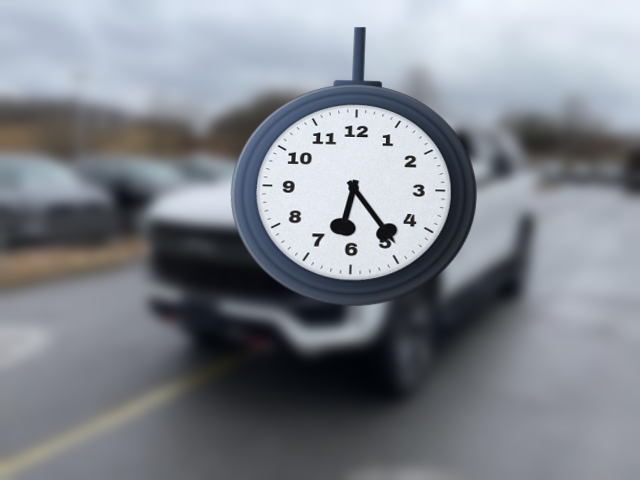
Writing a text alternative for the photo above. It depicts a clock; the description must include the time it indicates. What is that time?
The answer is 6:24
